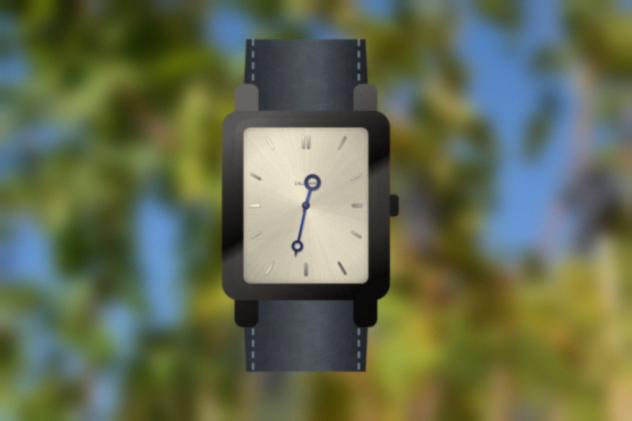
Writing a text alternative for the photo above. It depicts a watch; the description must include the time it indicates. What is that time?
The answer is 12:32
